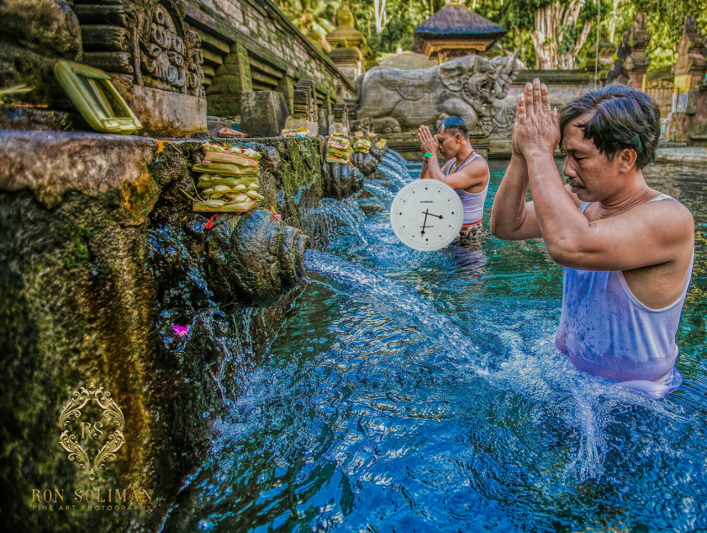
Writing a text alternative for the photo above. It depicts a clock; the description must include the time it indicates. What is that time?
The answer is 3:32
